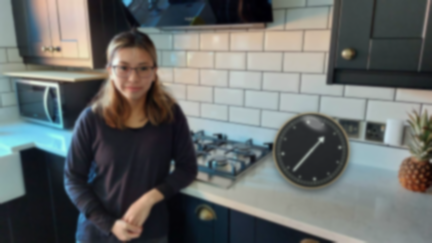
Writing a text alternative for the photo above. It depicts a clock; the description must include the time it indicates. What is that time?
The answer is 1:38
